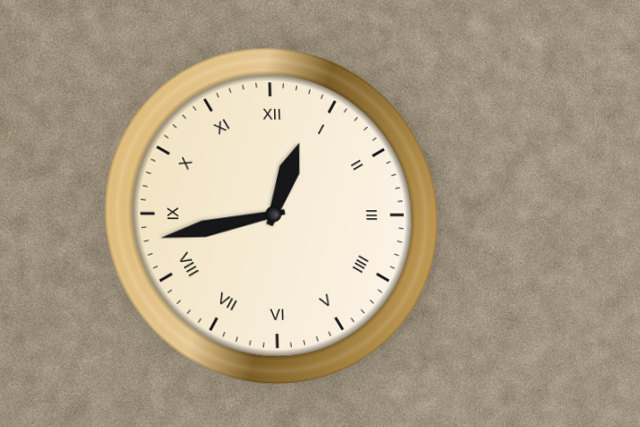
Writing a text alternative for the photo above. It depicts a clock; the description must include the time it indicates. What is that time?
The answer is 12:43
